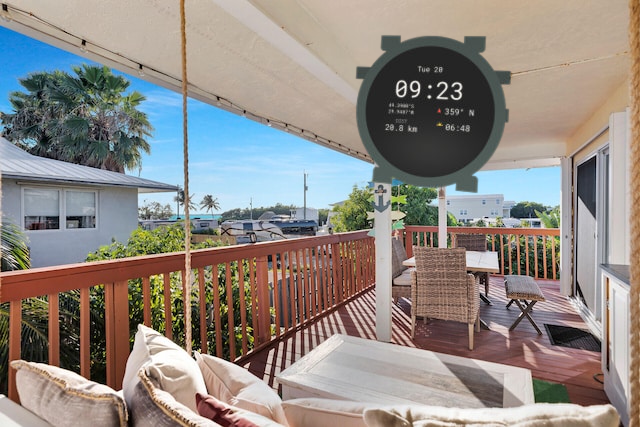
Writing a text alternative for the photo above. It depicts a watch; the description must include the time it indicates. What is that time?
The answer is 9:23
